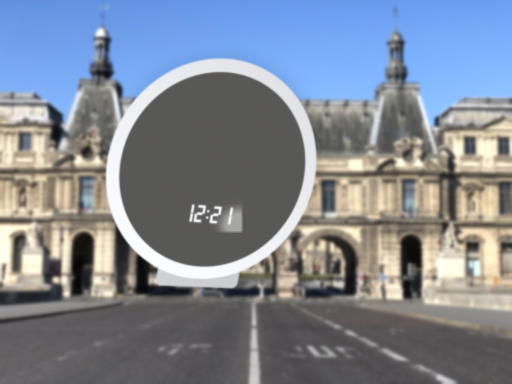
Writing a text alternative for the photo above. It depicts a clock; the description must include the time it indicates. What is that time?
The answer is 12:21
